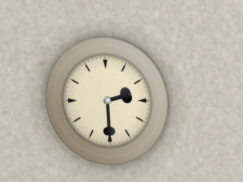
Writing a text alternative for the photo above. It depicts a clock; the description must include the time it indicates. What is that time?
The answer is 2:30
